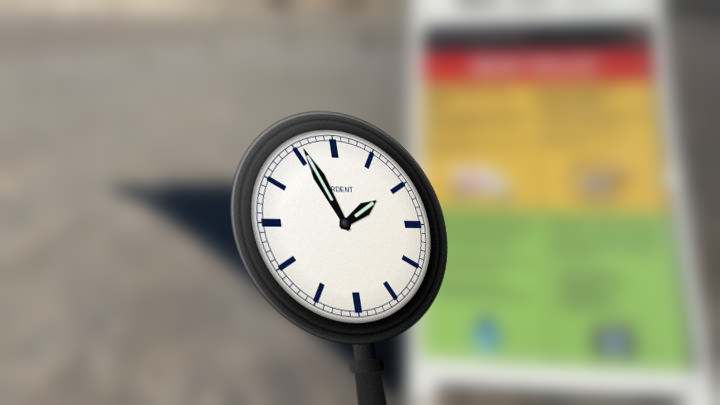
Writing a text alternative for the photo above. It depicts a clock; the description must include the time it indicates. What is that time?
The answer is 1:56
